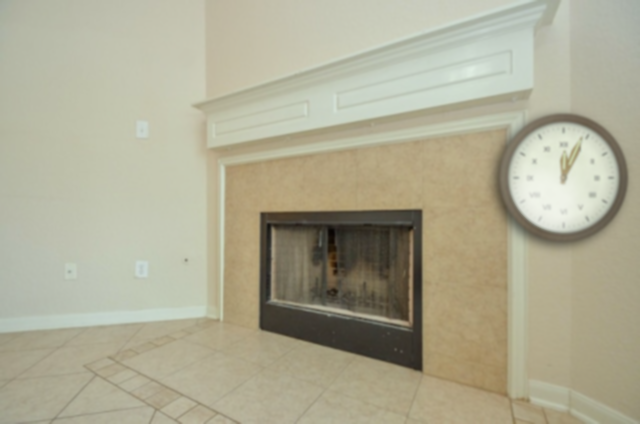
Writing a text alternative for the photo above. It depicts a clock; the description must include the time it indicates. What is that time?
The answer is 12:04
